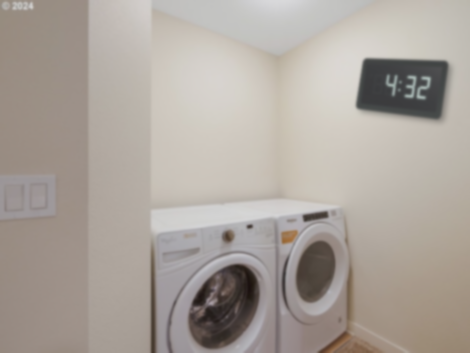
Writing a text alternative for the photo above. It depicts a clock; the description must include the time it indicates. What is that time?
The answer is 4:32
